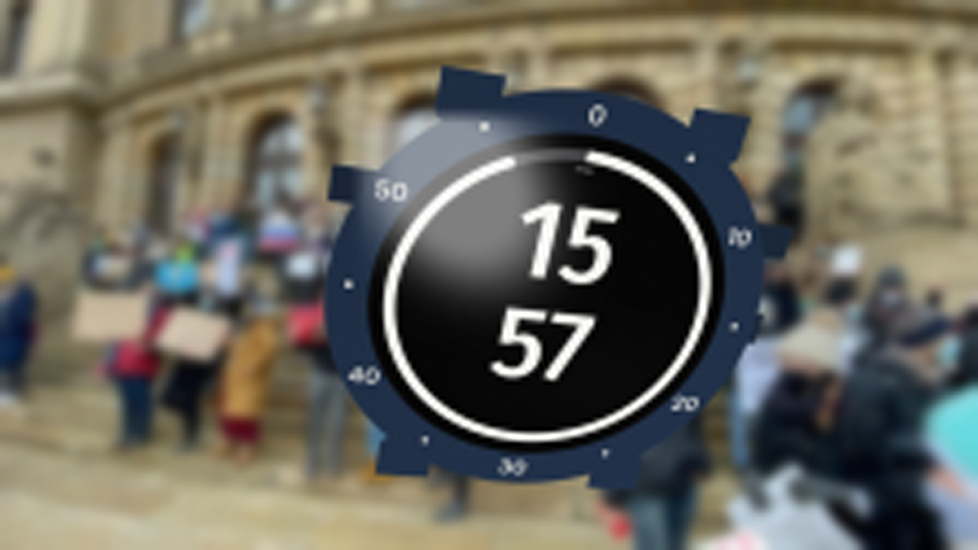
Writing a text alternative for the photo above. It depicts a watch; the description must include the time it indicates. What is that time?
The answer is 15:57
